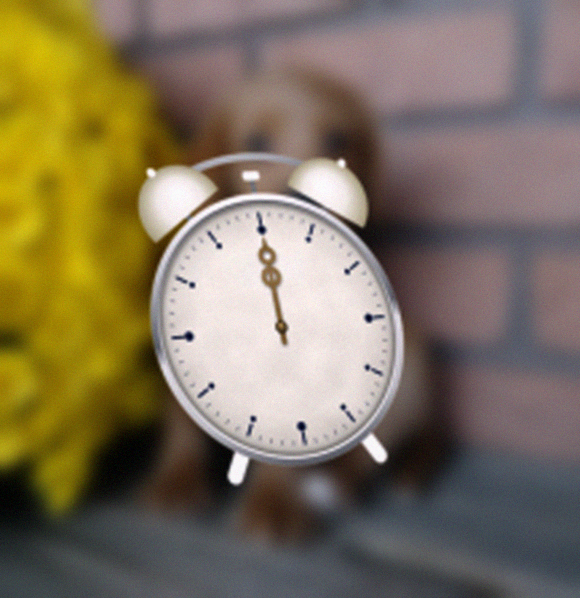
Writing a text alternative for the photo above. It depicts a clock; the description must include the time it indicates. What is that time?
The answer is 12:00
